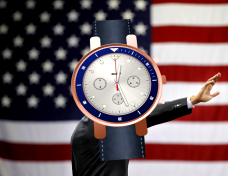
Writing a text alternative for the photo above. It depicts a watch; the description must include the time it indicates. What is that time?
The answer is 12:27
